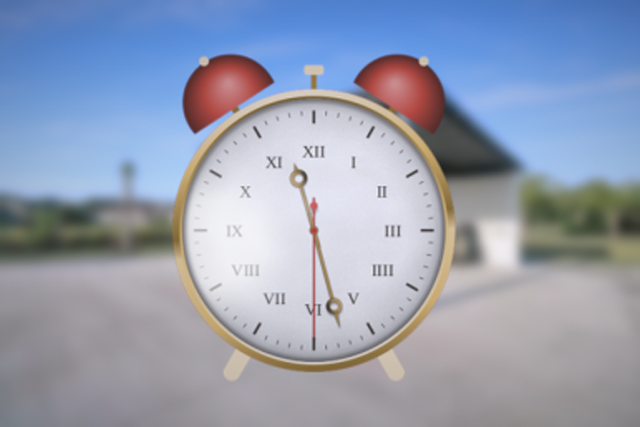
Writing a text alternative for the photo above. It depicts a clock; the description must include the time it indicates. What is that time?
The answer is 11:27:30
